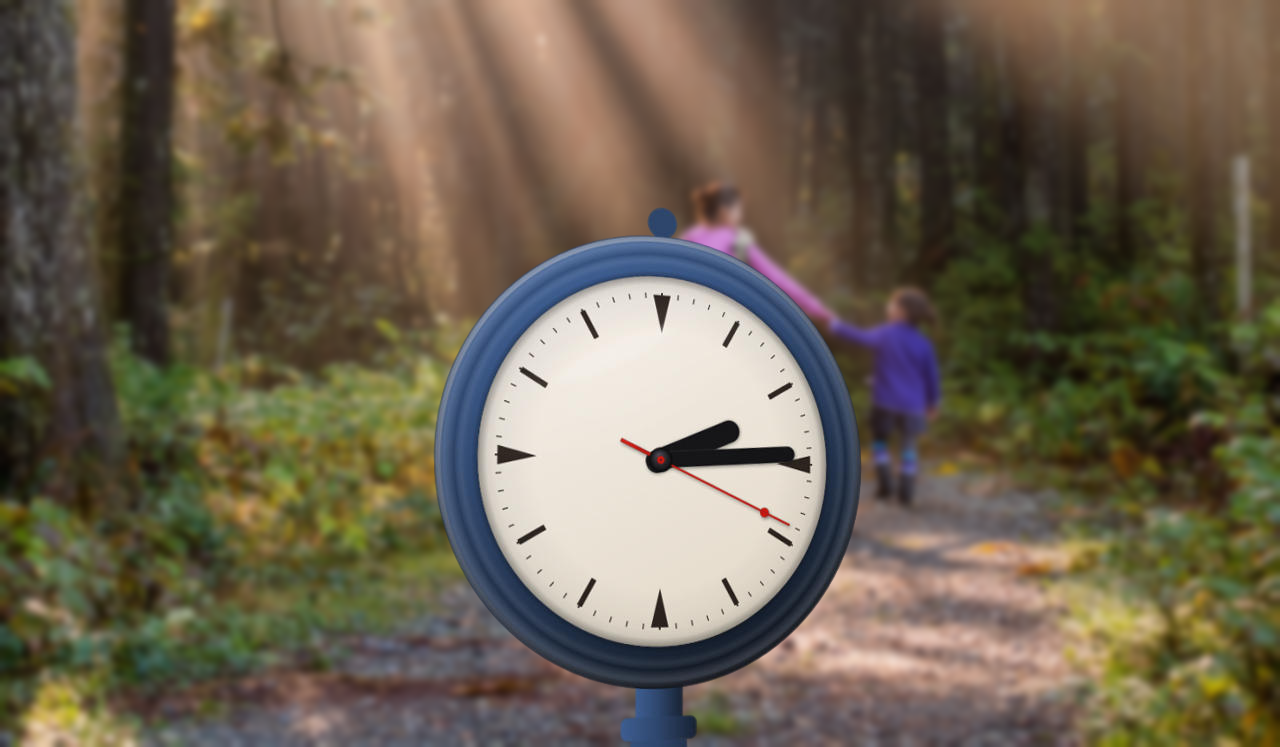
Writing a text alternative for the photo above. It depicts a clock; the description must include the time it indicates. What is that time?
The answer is 2:14:19
